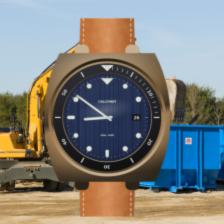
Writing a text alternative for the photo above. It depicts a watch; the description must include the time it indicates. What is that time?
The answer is 8:51
